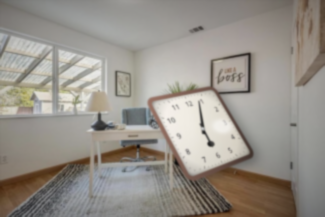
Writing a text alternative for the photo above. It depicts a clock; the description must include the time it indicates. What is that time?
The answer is 6:04
